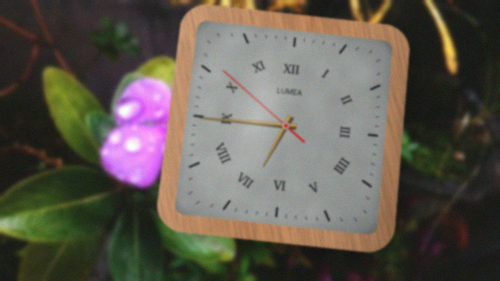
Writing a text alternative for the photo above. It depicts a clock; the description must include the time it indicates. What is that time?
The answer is 6:44:51
